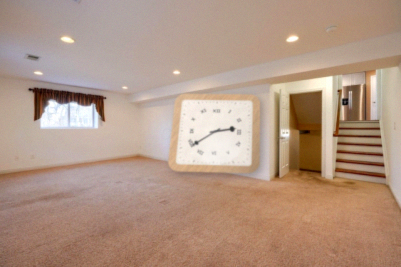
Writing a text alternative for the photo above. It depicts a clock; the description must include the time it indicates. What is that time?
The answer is 2:39
